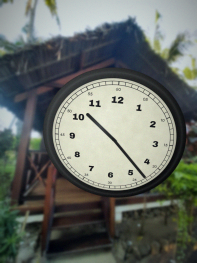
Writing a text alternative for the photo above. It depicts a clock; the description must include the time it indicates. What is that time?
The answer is 10:23
